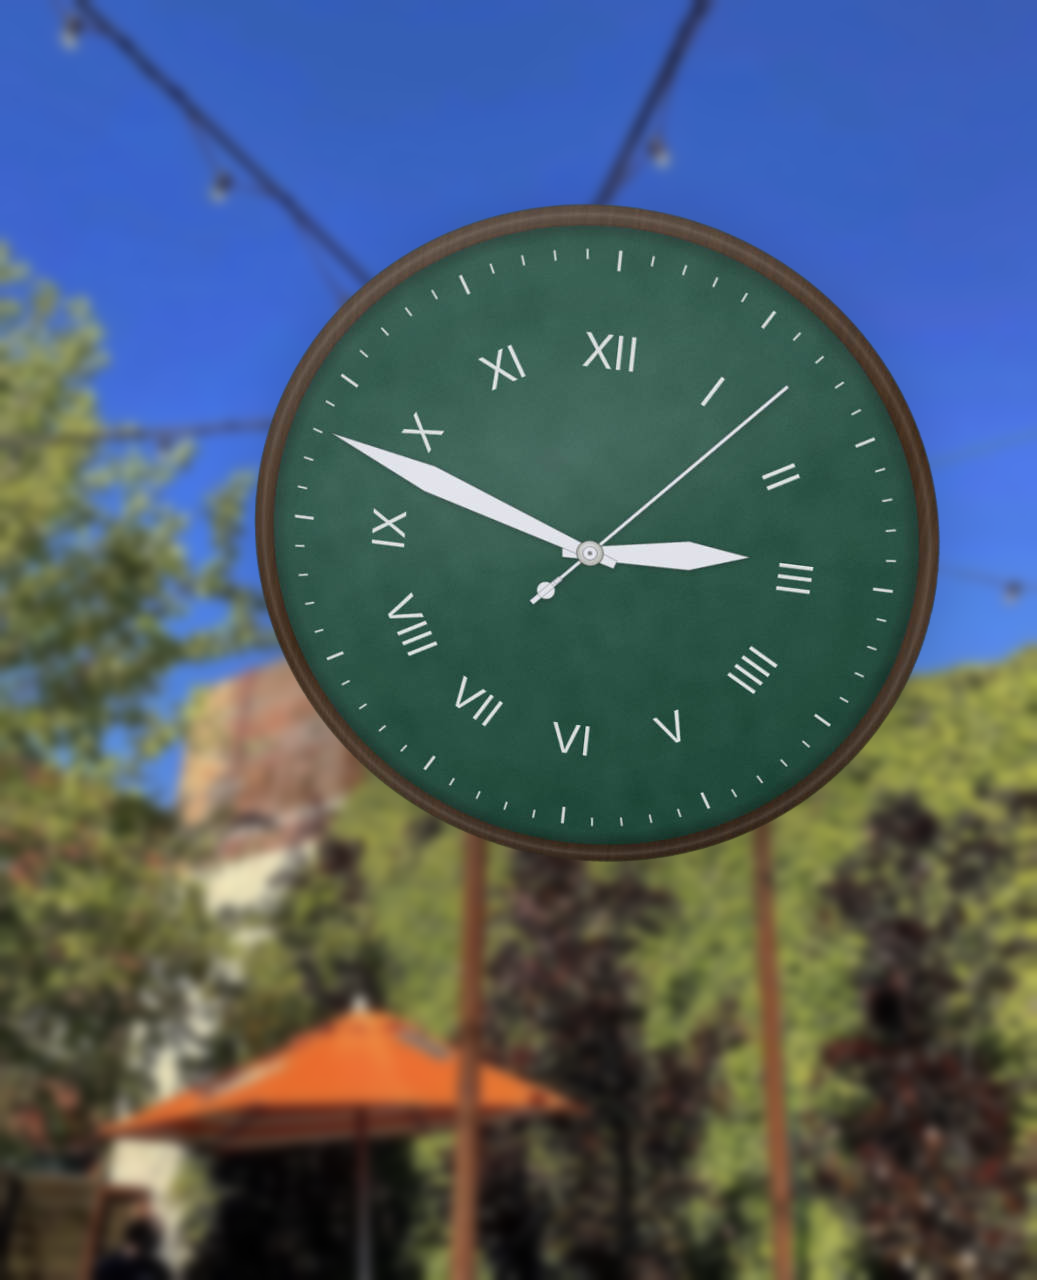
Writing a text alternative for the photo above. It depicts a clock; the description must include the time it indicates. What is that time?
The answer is 2:48:07
